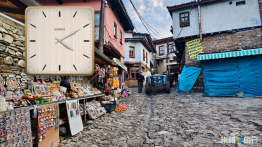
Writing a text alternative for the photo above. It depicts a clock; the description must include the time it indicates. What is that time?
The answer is 4:10
